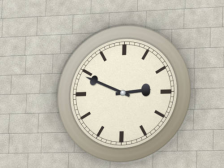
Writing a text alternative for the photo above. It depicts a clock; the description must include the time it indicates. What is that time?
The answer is 2:49
